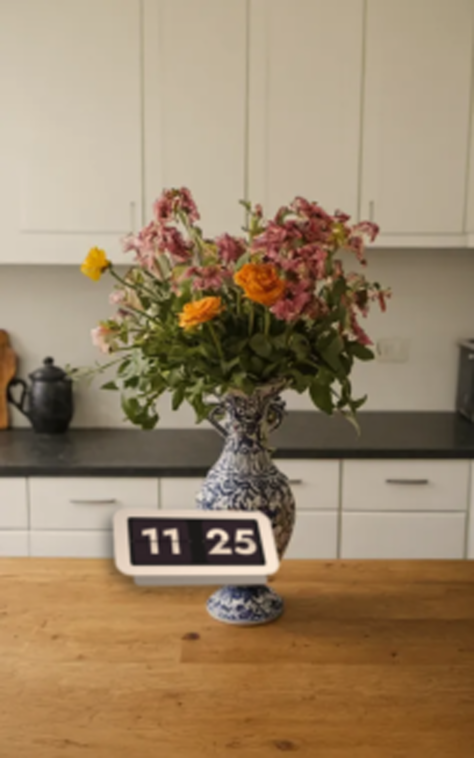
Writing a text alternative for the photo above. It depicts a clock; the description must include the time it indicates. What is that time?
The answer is 11:25
